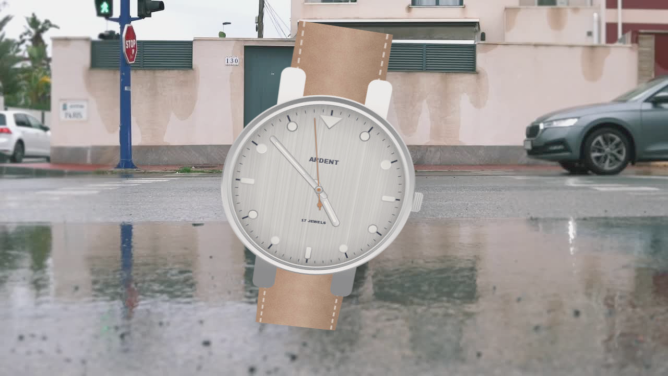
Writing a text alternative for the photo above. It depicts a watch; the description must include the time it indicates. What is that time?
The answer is 4:51:58
